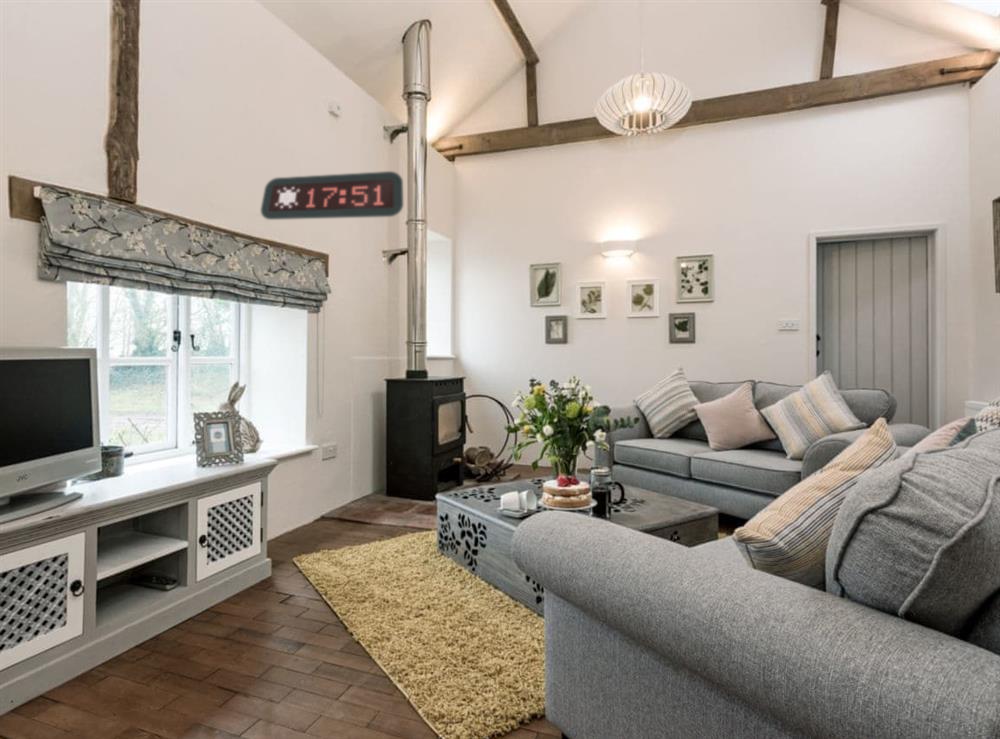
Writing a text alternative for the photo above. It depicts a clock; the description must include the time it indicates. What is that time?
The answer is 17:51
